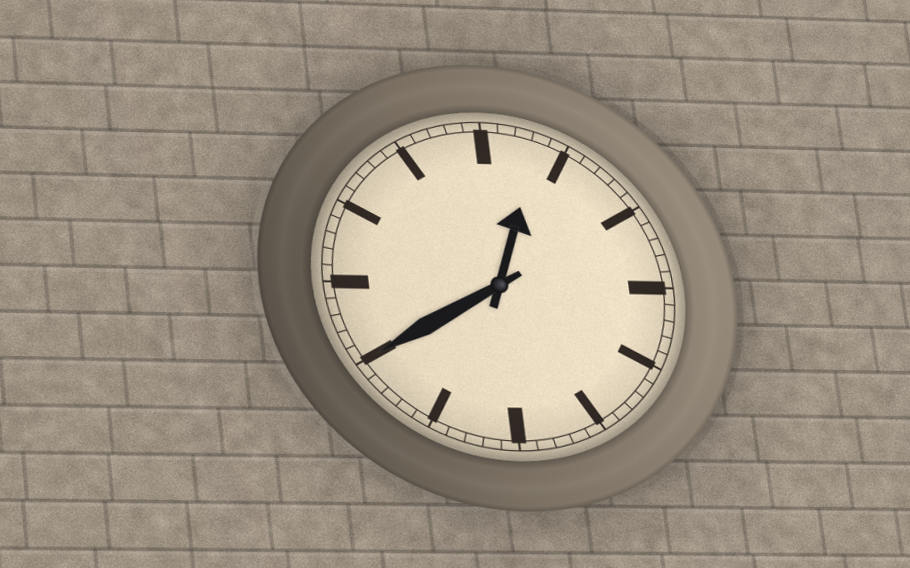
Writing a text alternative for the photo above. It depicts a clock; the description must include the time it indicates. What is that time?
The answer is 12:40
